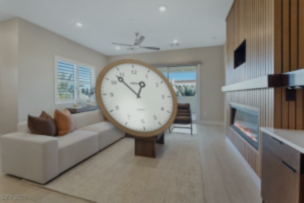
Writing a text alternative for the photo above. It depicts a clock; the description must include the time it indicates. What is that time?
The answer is 12:53
